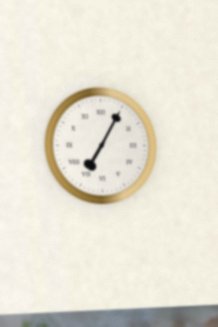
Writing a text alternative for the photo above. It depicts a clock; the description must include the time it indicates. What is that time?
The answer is 7:05
